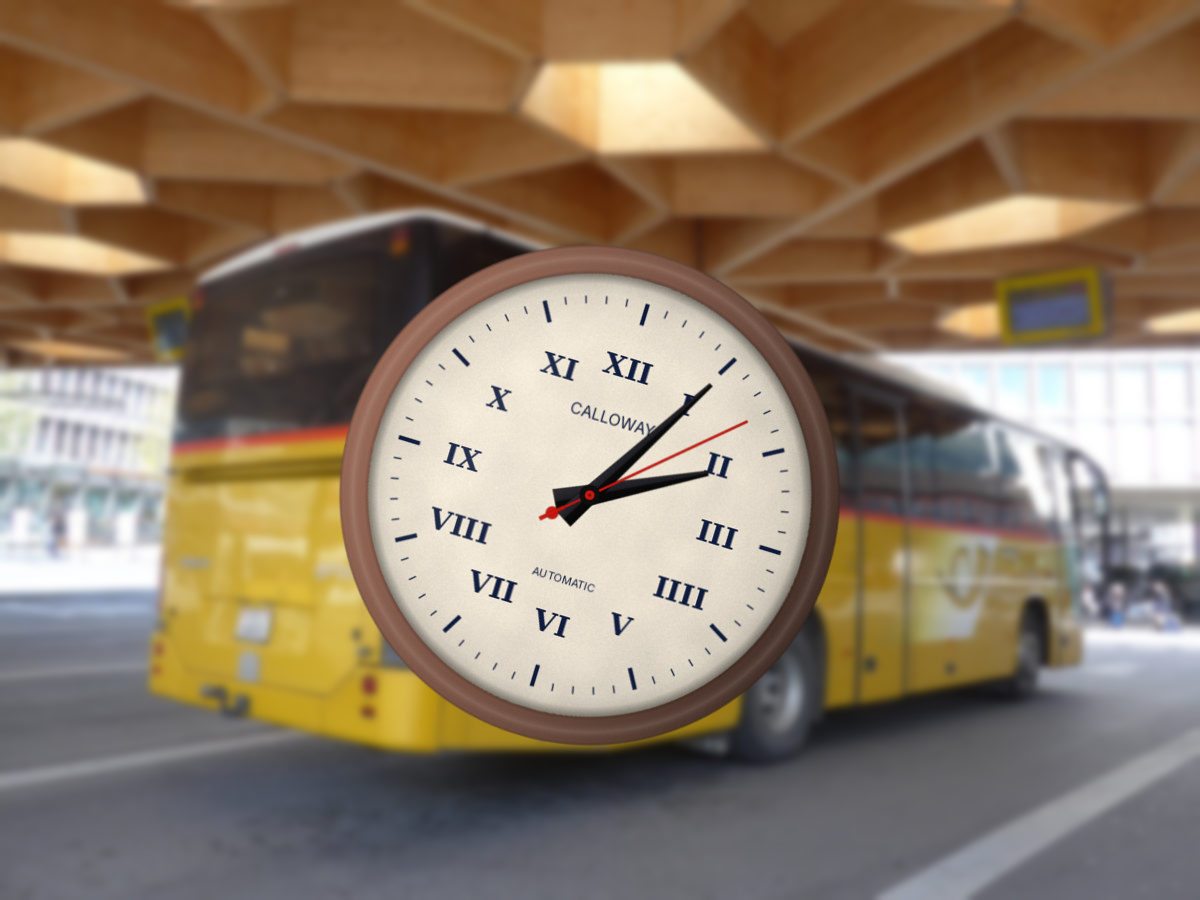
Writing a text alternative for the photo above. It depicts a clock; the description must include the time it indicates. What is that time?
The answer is 2:05:08
